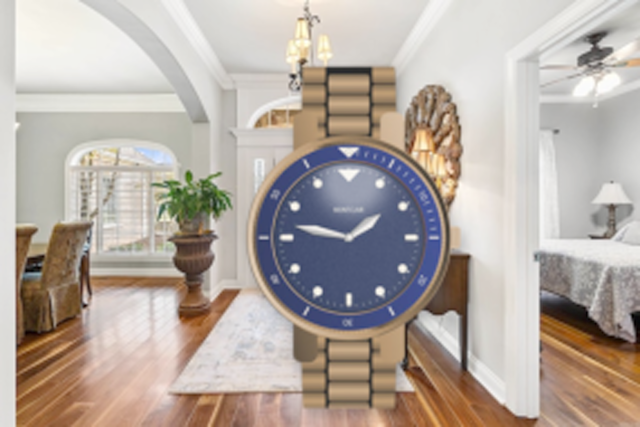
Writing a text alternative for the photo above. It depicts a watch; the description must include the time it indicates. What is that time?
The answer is 1:47
